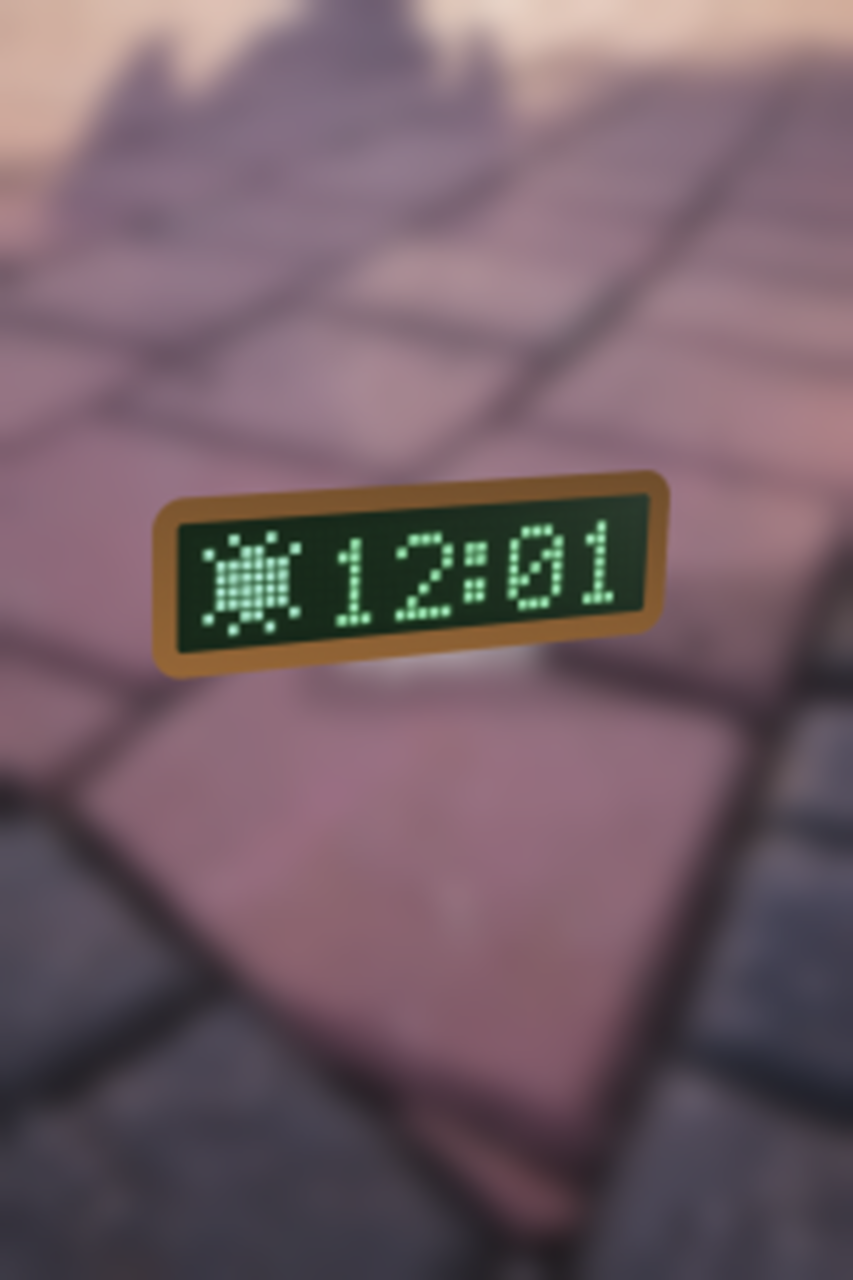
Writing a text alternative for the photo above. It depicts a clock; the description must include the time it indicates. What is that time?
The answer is 12:01
